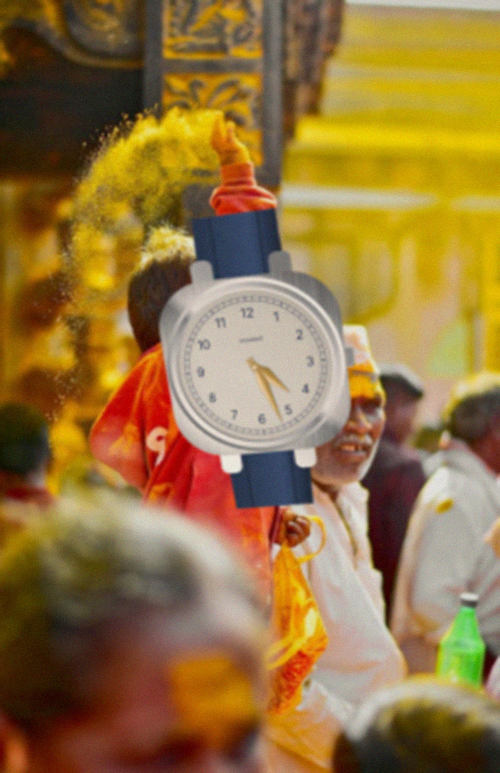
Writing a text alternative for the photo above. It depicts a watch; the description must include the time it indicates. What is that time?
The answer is 4:27
